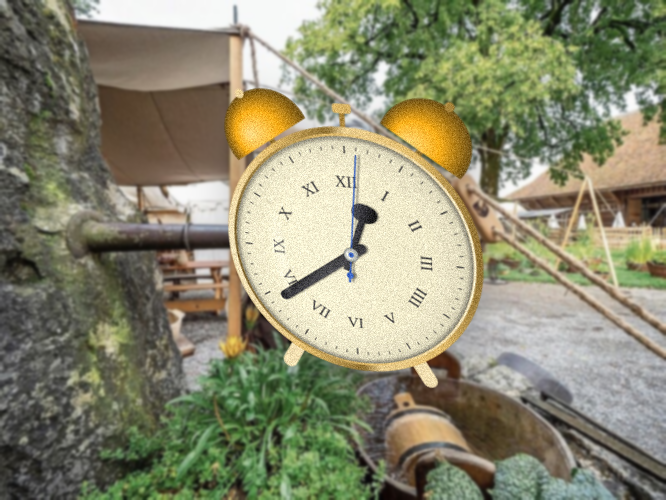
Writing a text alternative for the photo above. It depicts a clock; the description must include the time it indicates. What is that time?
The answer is 12:39:01
